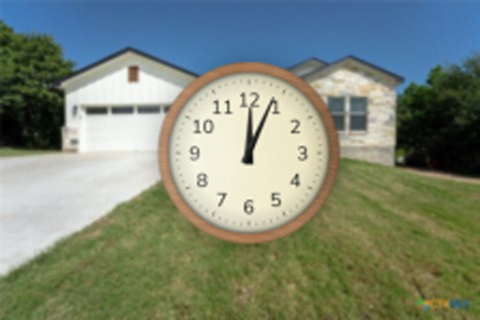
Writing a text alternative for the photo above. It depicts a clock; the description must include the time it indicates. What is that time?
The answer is 12:04
